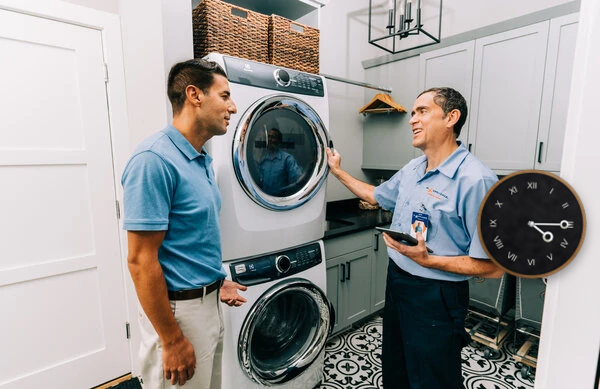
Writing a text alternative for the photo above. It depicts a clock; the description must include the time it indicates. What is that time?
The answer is 4:15
